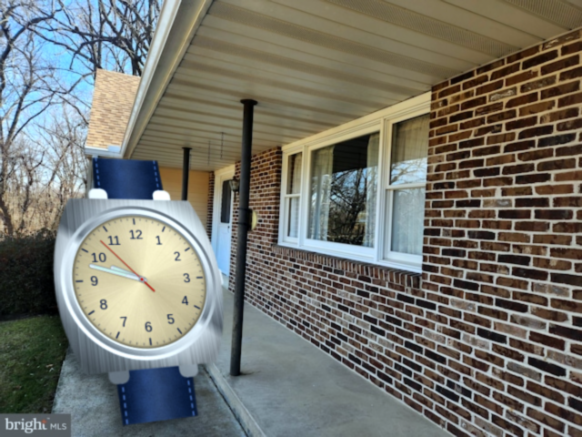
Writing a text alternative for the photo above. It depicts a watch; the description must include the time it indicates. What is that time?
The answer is 9:47:53
